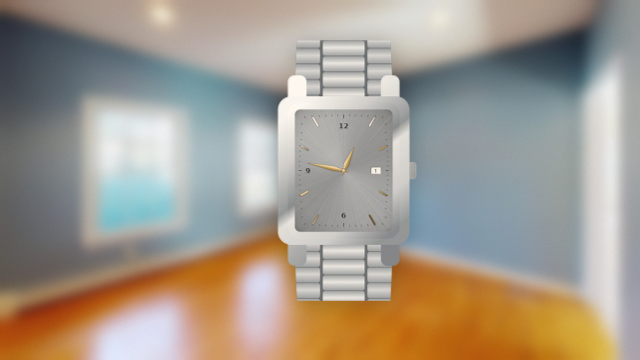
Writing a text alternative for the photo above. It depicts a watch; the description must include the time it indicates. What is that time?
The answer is 12:47
